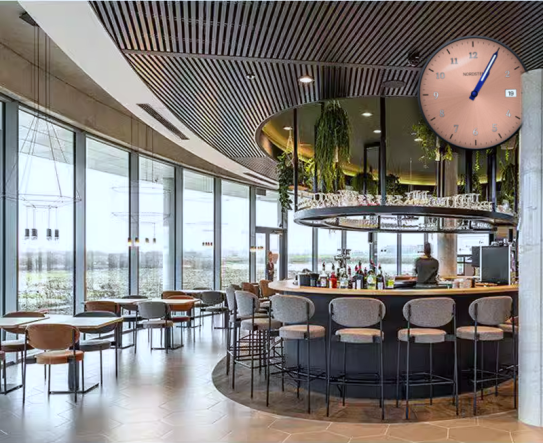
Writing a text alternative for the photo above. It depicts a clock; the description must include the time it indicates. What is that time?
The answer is 1:05
